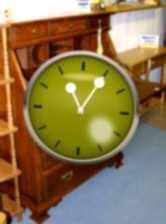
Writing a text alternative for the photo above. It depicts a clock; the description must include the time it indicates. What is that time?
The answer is 11:05
